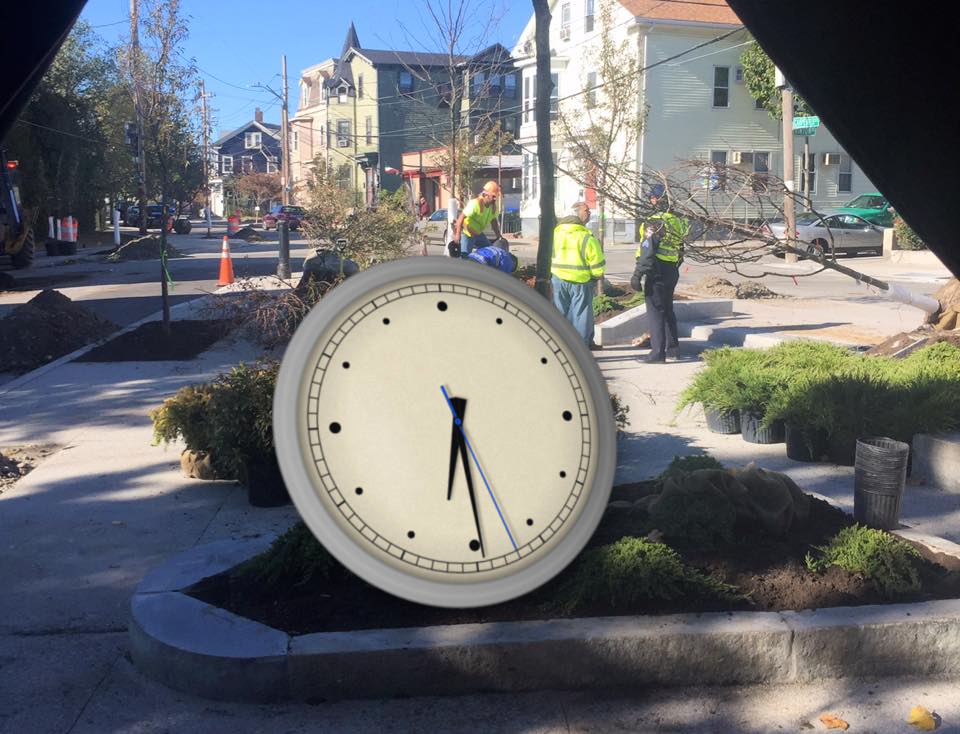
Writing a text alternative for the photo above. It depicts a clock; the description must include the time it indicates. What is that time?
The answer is 6:29:27
